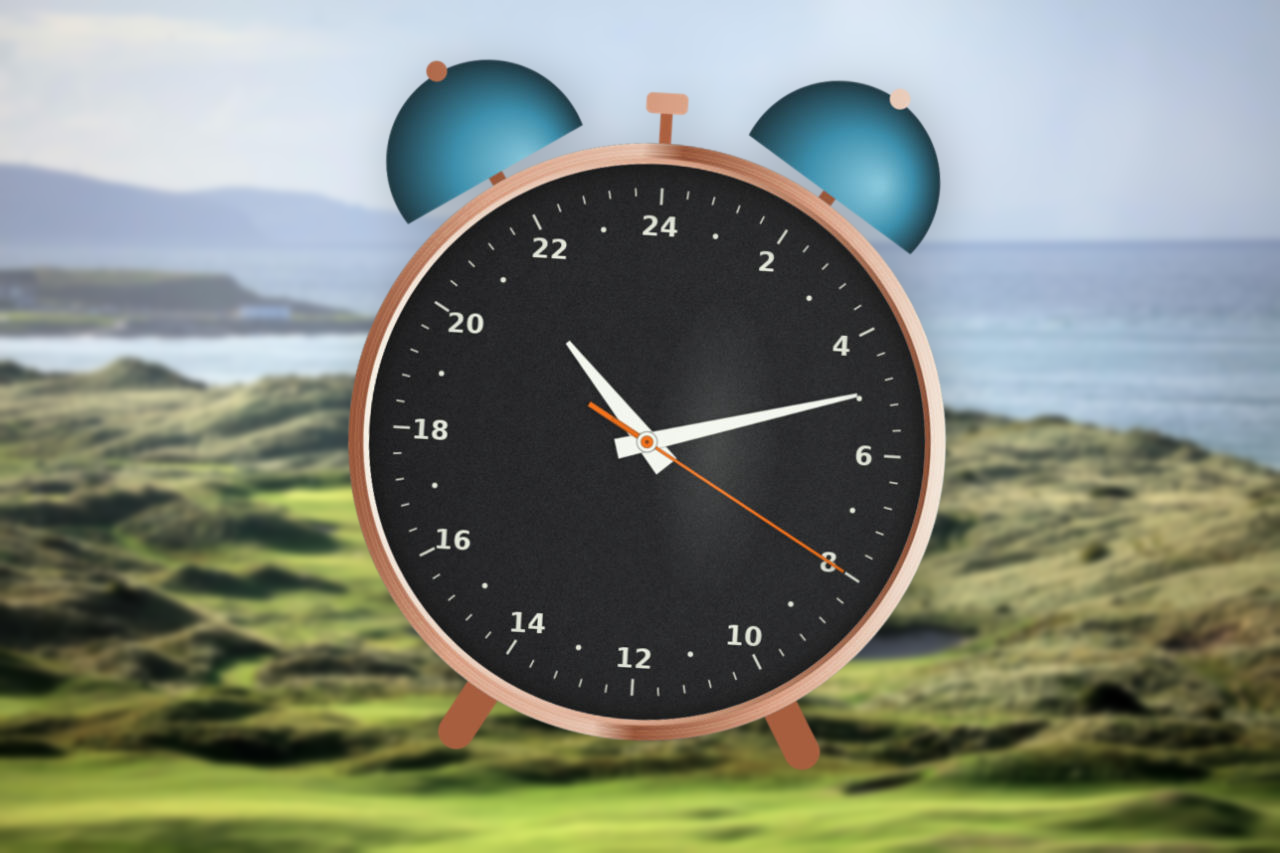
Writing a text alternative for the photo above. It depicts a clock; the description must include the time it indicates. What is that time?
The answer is 21:12:20
